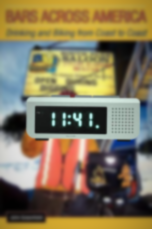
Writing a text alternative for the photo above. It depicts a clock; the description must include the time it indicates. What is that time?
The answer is 11:41
